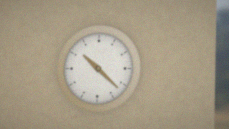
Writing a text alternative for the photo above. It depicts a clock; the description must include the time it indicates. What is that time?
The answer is 10:22
